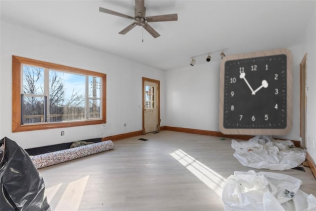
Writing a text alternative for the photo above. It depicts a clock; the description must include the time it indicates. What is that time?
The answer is 1:54
